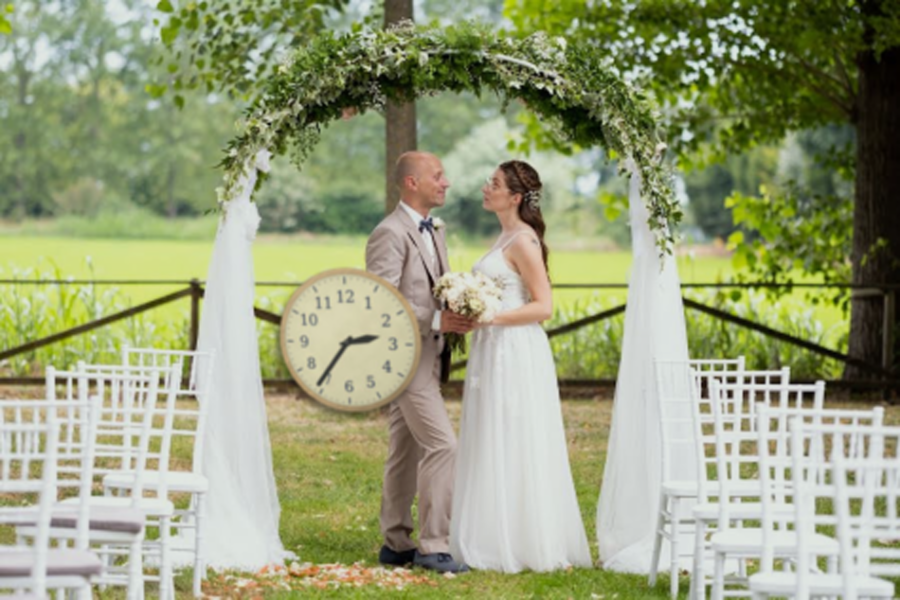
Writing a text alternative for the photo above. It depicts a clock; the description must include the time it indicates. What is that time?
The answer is 2:36
